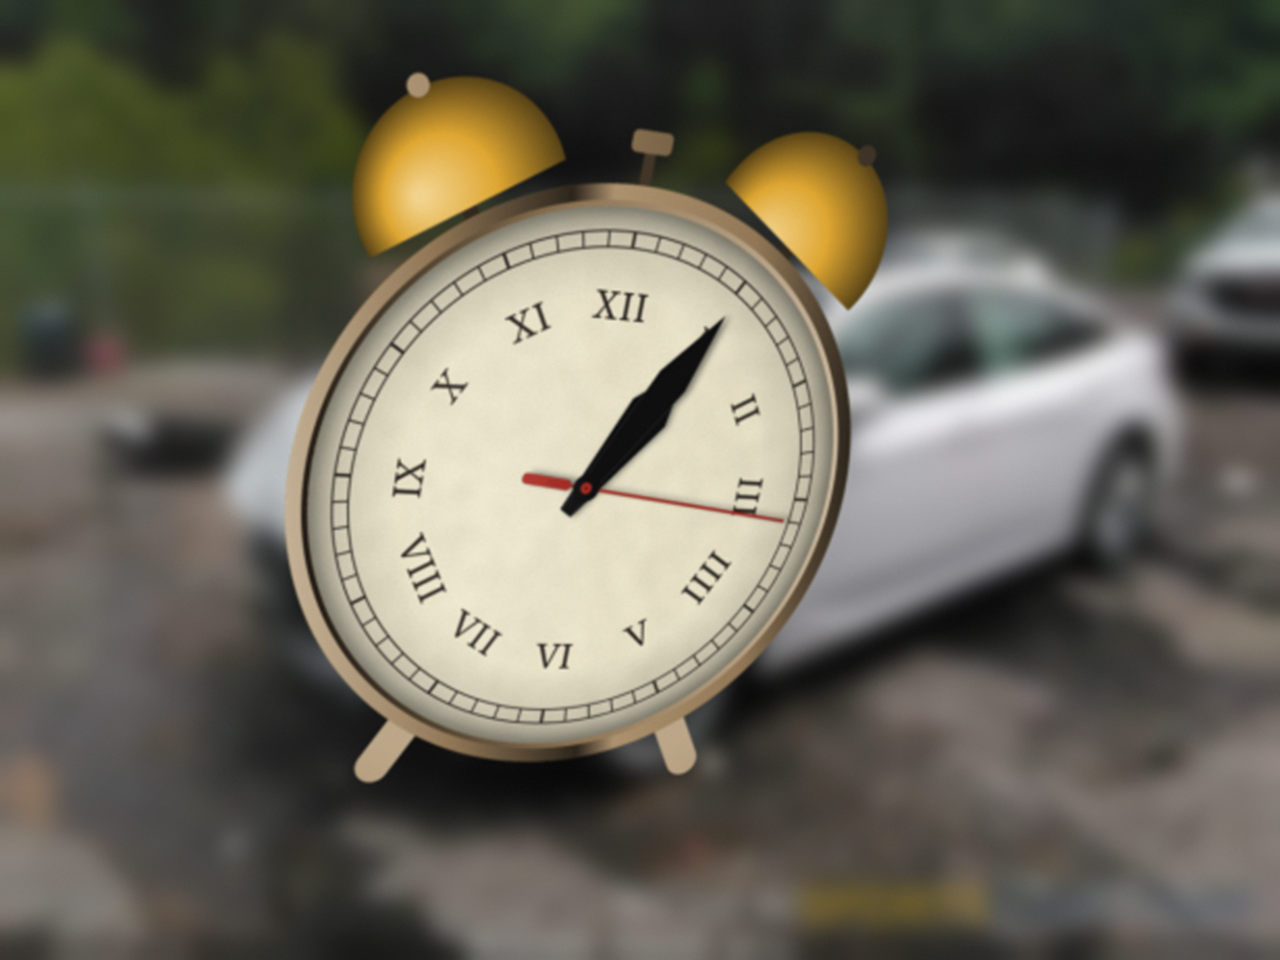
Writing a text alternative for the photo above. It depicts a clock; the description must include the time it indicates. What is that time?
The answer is 1:05:16
